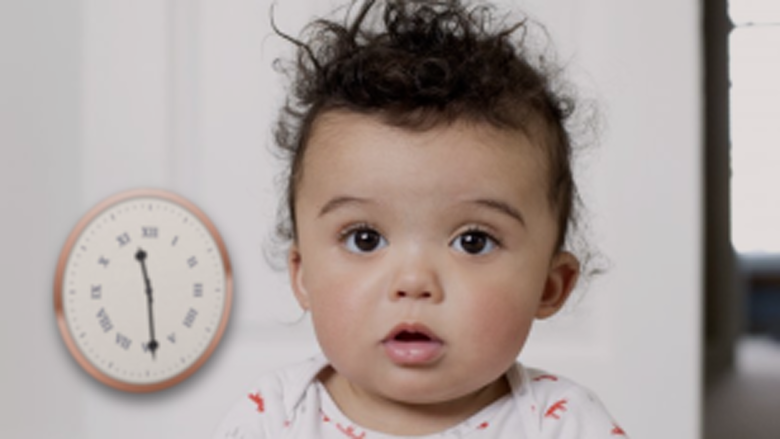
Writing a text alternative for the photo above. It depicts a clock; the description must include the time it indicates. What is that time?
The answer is 11:29
